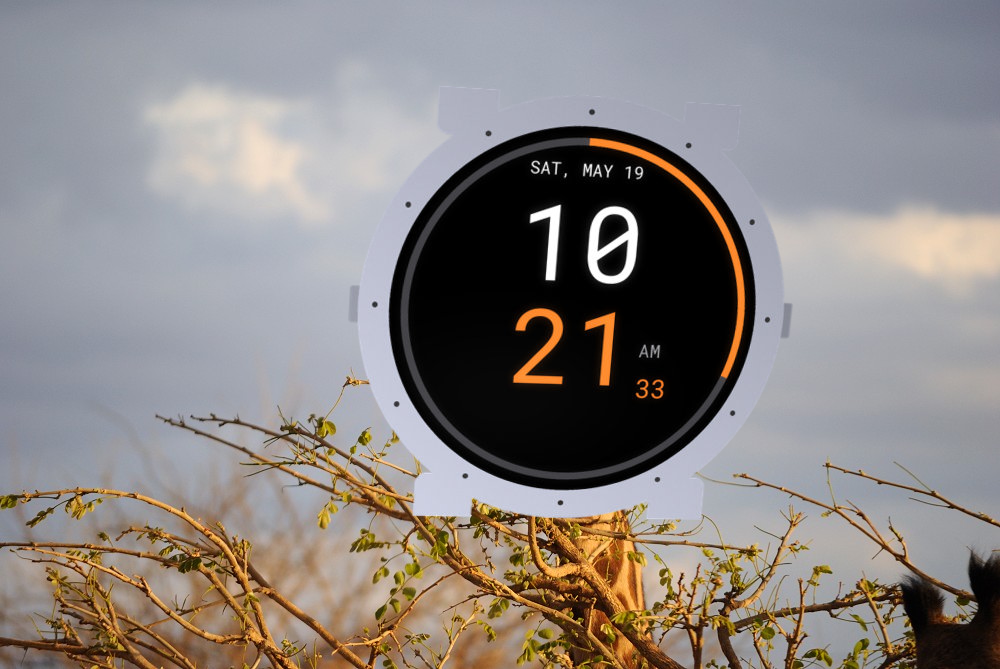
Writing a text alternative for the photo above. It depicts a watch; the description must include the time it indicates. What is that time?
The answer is 10:21:33
